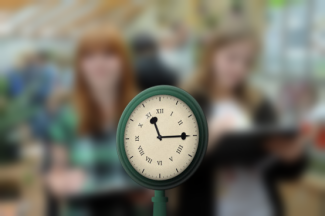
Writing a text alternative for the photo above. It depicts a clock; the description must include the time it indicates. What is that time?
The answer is 11:15
